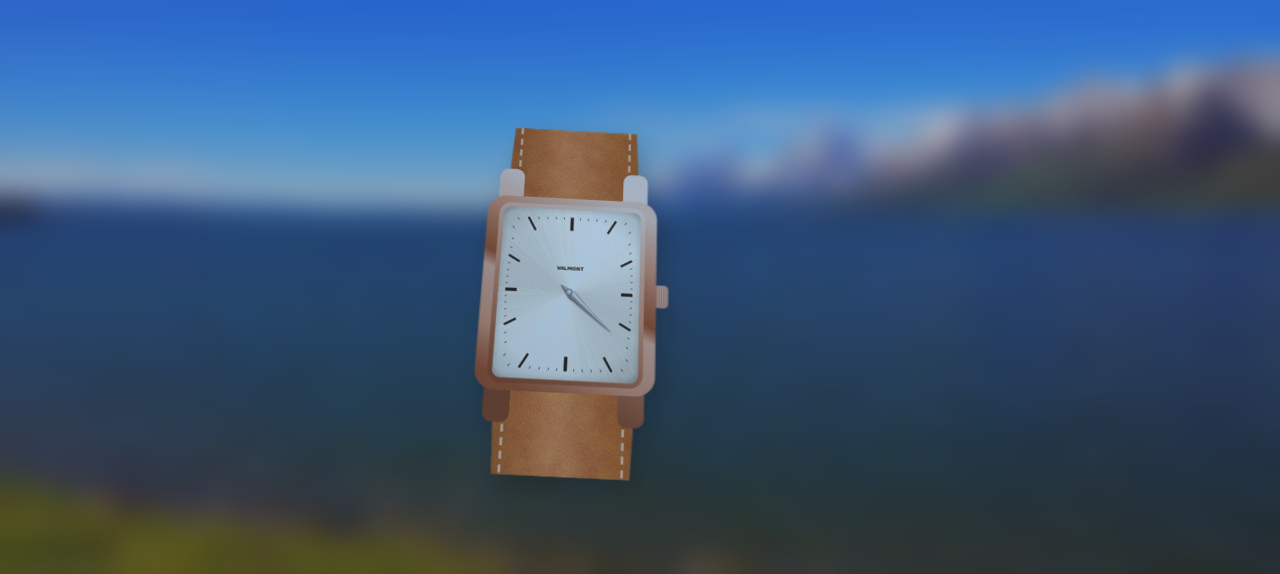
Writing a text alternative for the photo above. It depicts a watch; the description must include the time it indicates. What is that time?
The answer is 4:22
